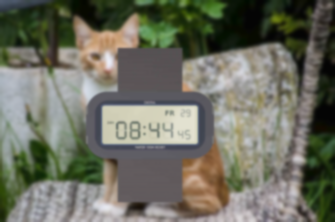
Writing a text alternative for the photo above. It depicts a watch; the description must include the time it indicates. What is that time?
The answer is 8:44
